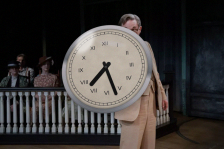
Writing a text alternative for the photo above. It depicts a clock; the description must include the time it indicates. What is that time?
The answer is 7:27
